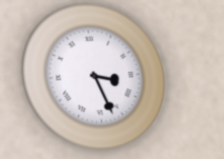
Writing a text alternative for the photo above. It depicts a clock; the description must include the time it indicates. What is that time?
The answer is 3:27
